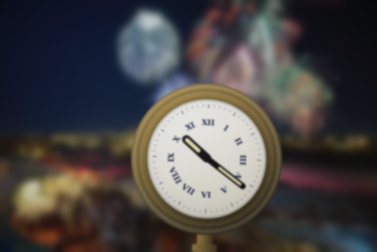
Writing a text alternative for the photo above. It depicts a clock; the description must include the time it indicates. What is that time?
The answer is 10:21
